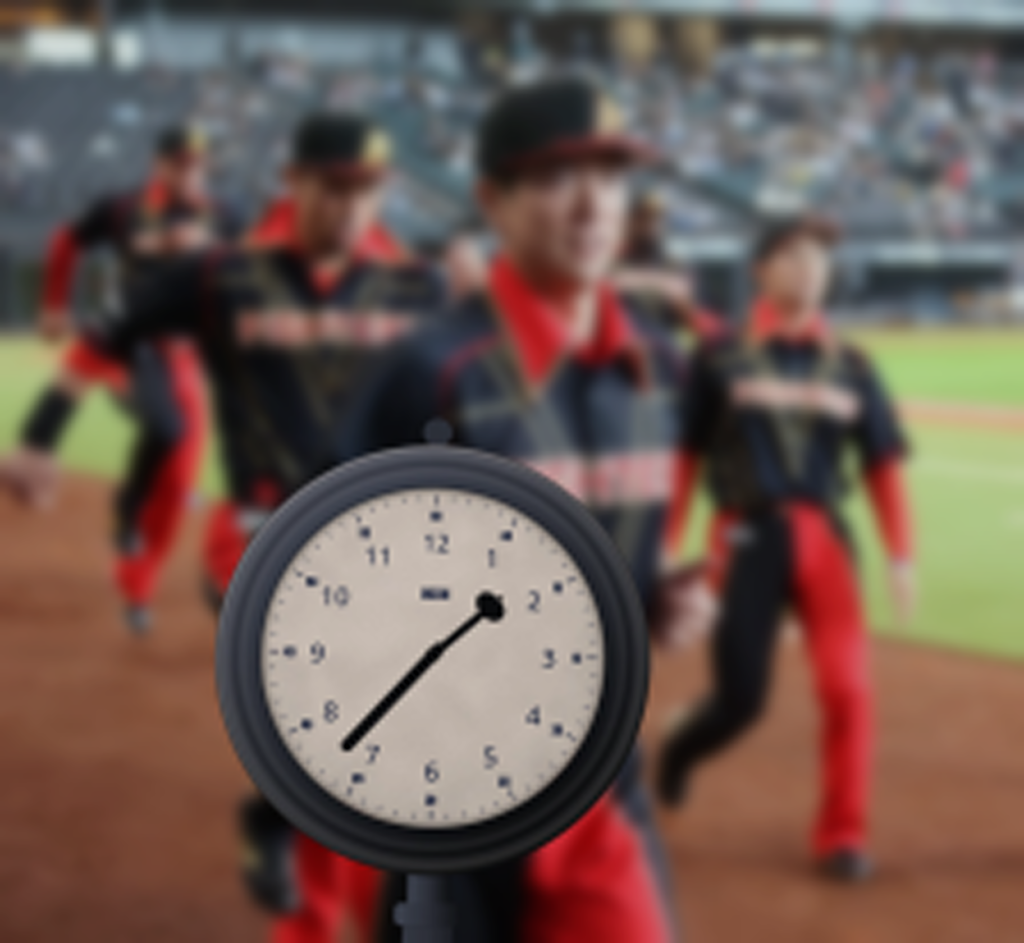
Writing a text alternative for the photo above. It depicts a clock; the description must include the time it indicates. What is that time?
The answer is 1:37
